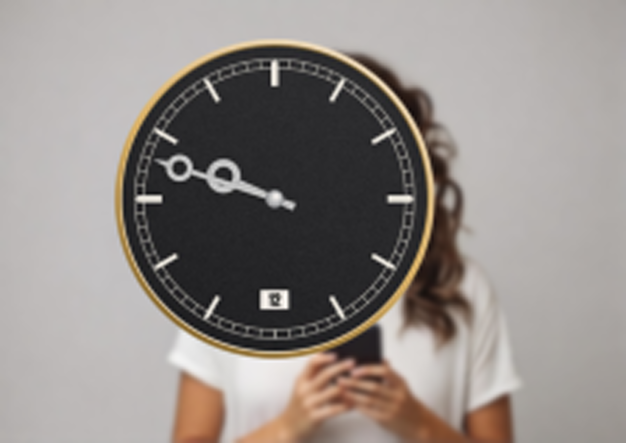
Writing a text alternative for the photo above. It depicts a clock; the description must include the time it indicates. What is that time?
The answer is 9:48
